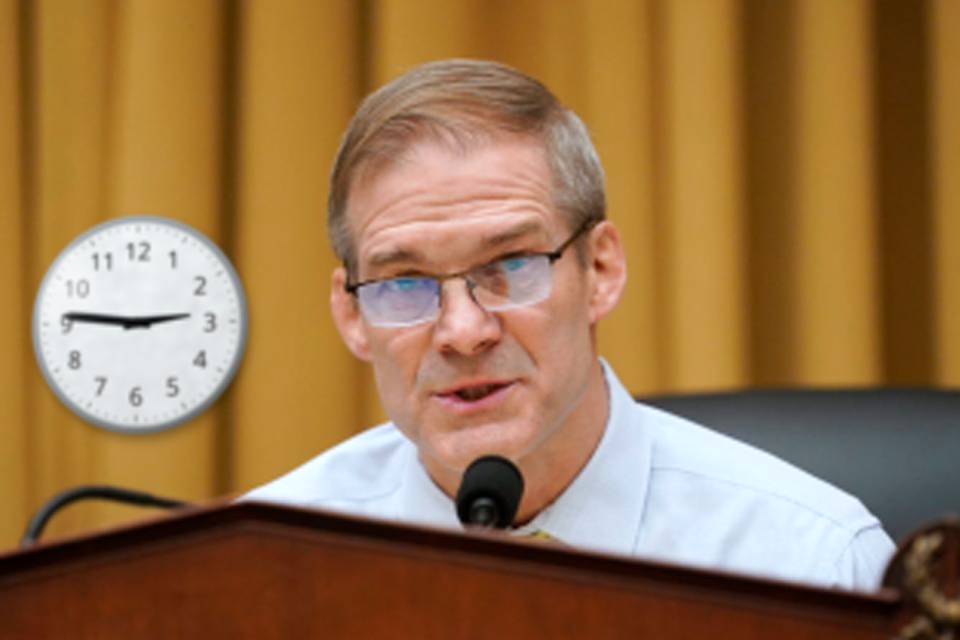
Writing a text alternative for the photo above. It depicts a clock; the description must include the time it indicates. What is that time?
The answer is 2:46
